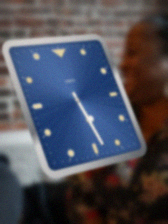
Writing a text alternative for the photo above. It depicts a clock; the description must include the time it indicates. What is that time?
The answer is 5:28
